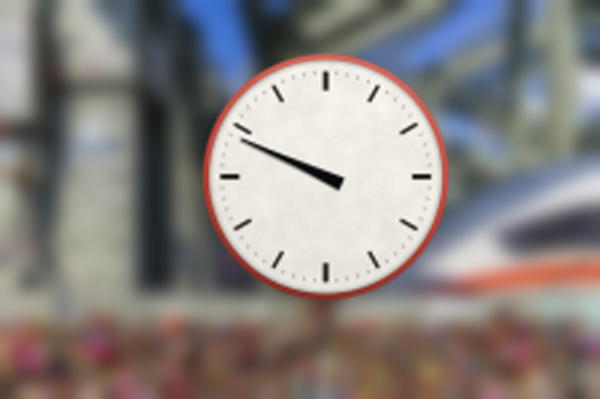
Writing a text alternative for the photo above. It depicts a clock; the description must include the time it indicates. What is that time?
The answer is 9:49
